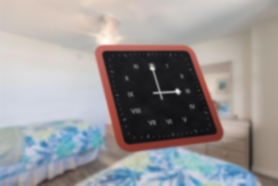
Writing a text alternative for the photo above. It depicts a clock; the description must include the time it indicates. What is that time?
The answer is 3:00
